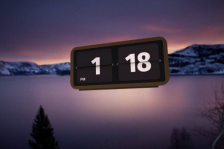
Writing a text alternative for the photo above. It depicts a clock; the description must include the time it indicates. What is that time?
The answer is 1:18
